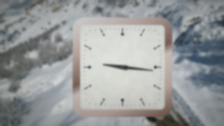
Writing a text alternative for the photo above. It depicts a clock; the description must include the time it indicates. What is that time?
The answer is 9:16
